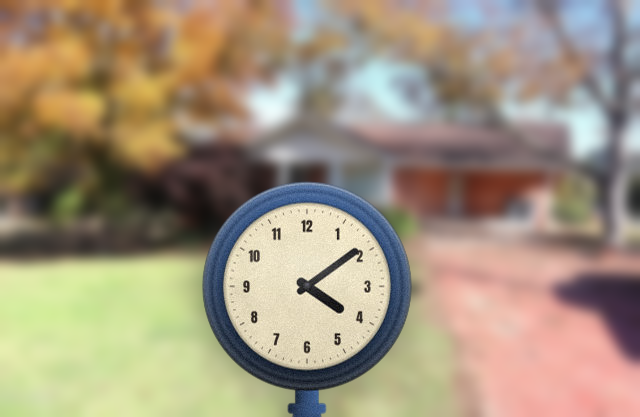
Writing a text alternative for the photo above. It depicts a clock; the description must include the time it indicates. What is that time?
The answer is 4:09
